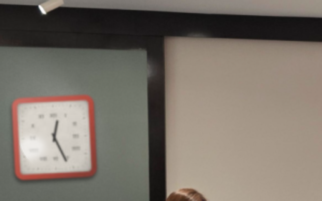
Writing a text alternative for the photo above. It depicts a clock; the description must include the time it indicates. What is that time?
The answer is 12:26
